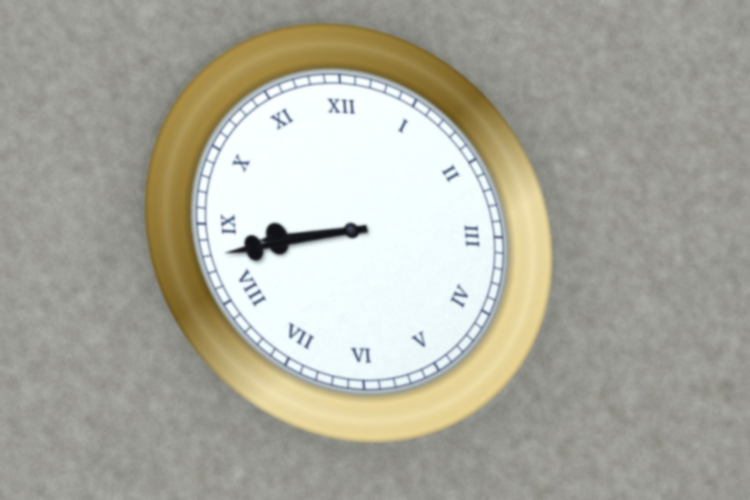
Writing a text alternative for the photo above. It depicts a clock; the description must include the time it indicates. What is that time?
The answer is 8:43
